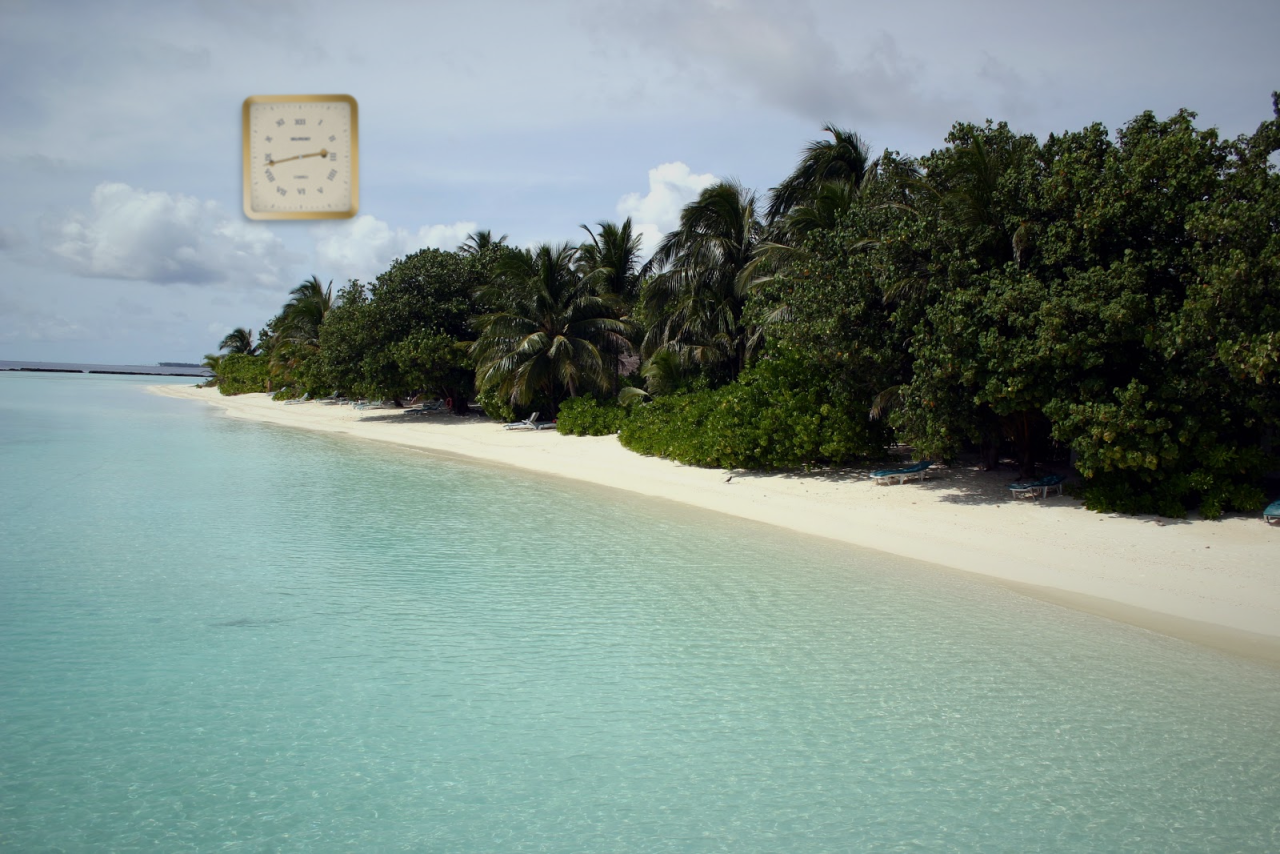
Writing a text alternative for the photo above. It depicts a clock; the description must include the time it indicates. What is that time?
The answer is 2:43
